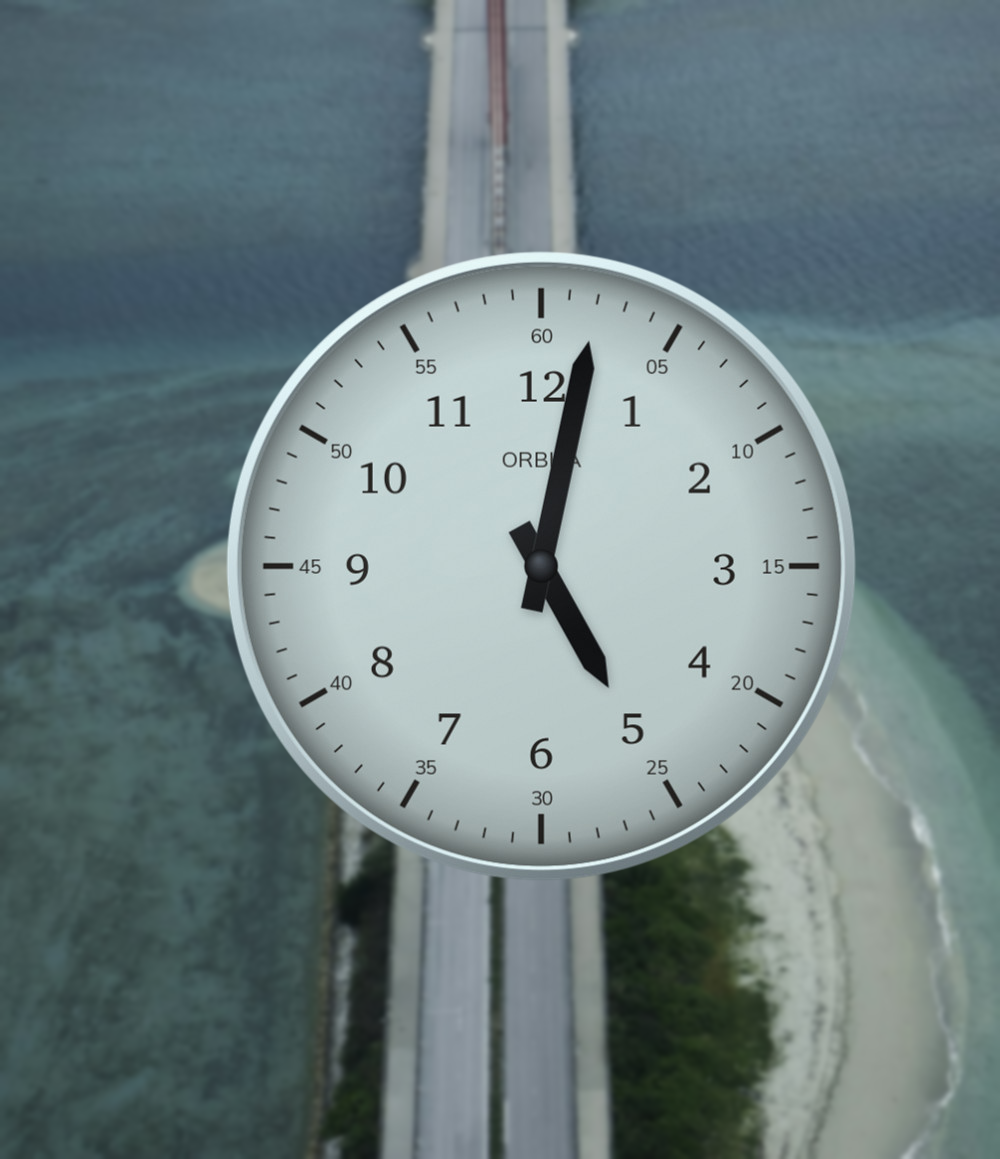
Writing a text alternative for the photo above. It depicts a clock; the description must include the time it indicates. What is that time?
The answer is 5:02
